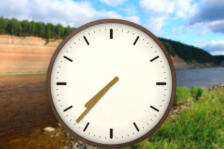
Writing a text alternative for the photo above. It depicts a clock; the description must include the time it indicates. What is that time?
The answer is 7:37
